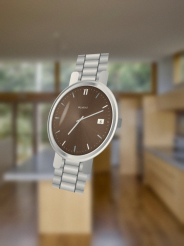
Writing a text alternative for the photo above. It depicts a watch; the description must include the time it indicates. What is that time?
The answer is 7:11
